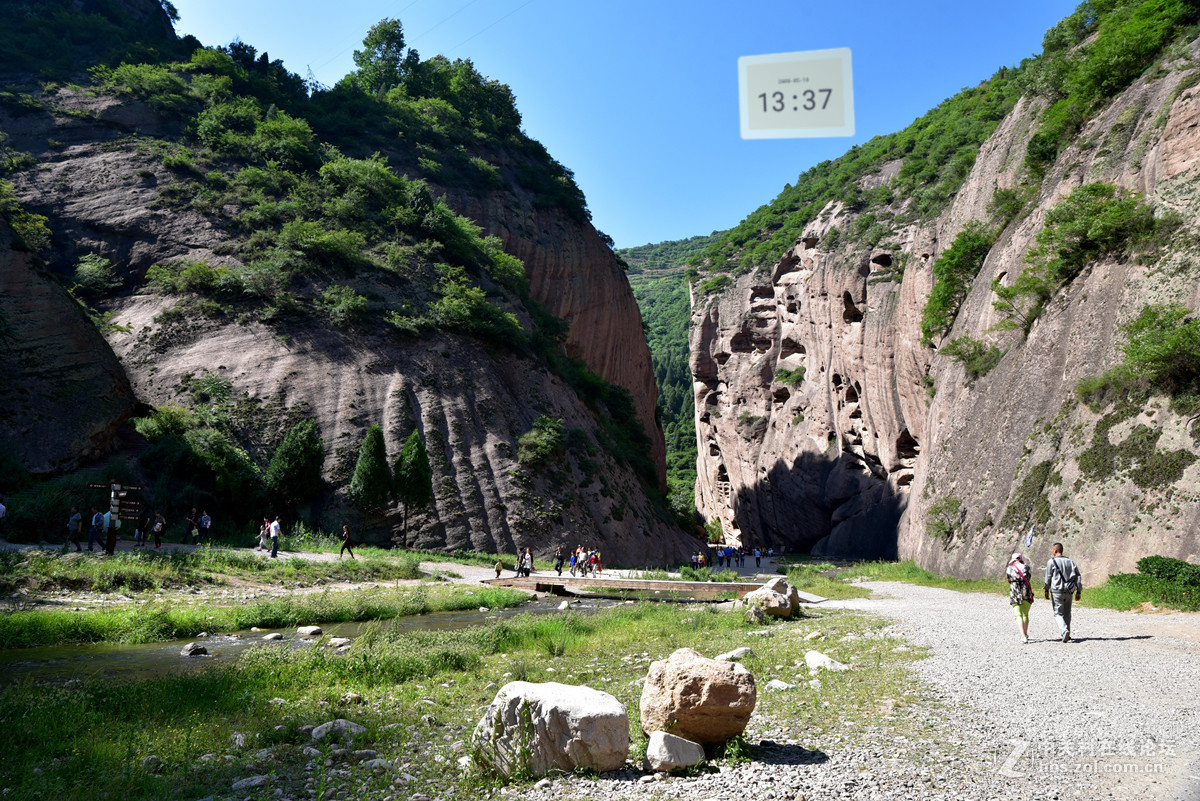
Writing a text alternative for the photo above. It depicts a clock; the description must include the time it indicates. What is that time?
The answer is 13:37
